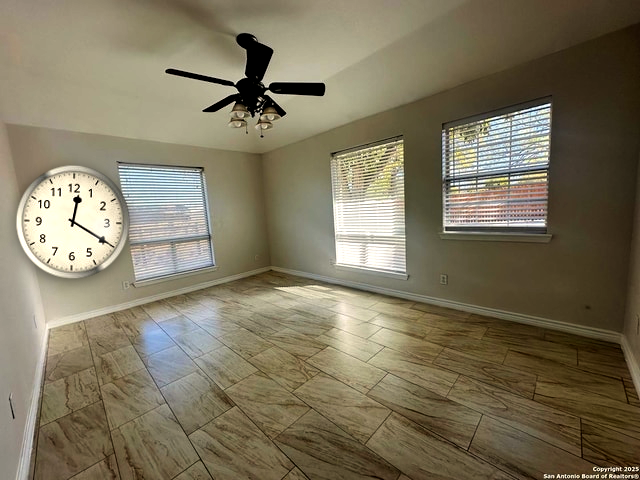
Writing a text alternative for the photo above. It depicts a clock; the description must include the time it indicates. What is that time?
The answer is 12:20
